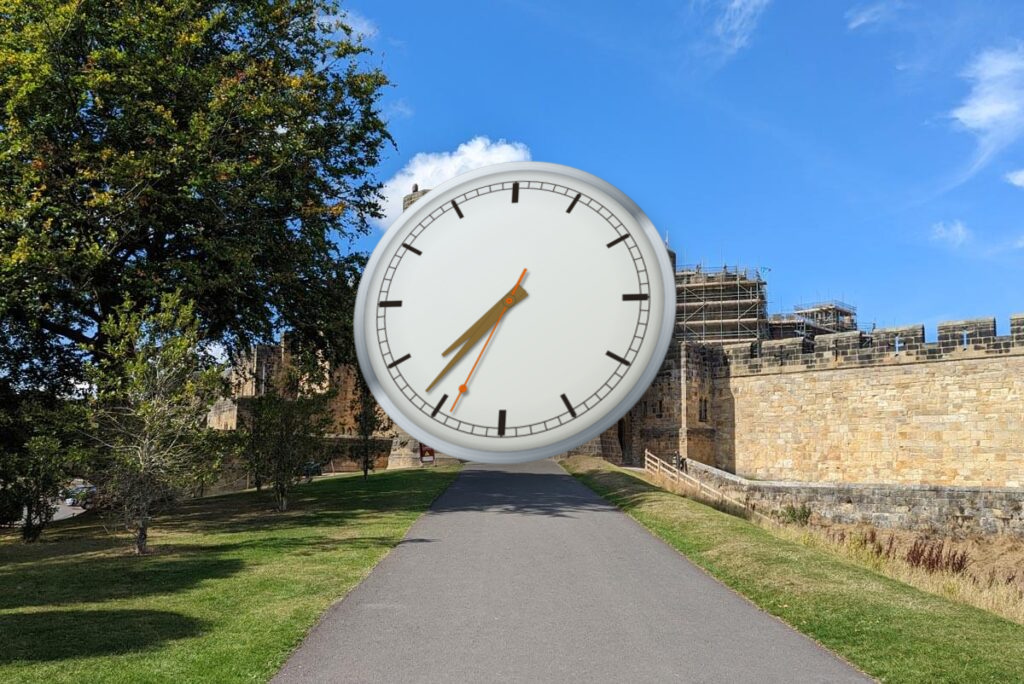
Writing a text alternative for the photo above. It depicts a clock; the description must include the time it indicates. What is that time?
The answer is 7:36:34
